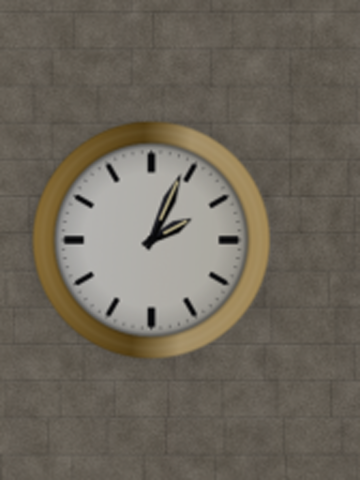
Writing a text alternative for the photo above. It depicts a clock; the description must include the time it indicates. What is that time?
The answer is 2:04
